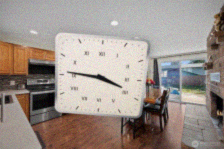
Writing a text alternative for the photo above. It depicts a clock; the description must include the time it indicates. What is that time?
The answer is 3:46
